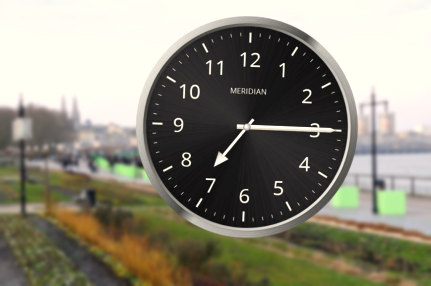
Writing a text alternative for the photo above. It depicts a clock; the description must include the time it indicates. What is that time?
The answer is 7:15
